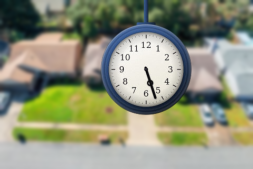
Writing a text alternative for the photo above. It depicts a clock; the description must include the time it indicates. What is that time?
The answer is 5:27
